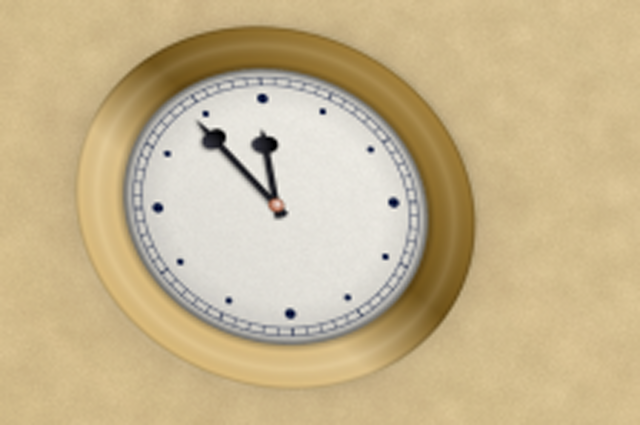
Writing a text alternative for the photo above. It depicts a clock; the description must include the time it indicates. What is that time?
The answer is 11:54
